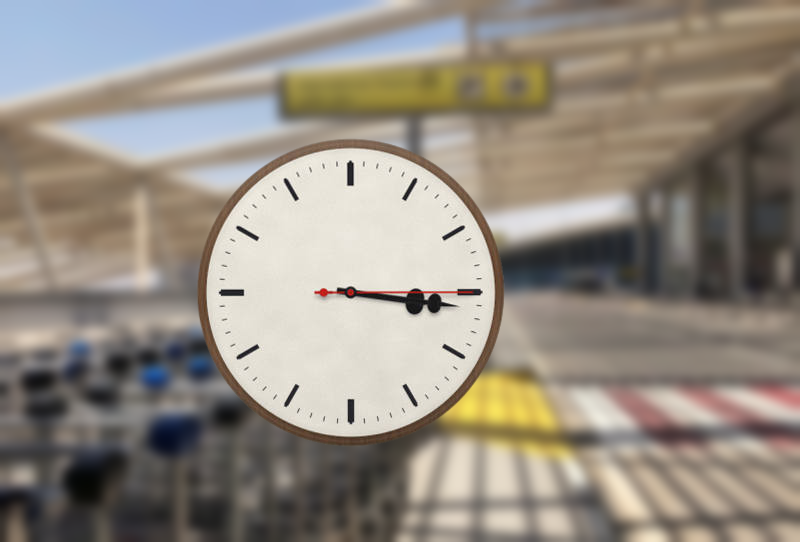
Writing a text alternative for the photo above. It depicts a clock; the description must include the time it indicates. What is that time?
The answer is 3:16:15
